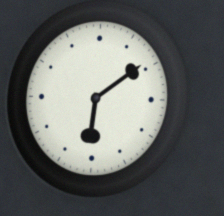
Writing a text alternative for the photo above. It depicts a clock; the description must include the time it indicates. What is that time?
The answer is 6:09
